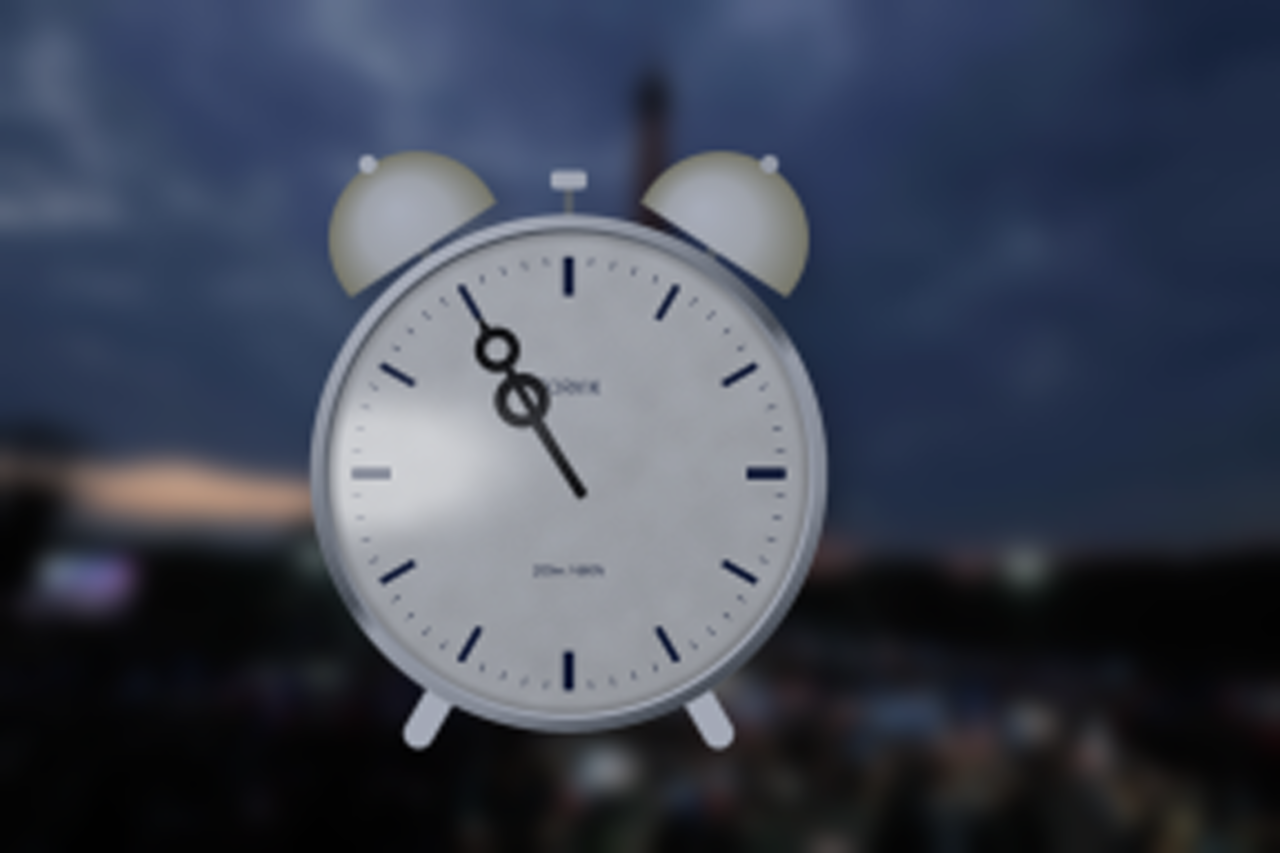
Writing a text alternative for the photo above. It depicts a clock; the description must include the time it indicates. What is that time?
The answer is 10:55
